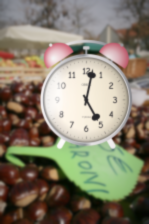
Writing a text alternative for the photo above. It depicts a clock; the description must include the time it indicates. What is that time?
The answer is 5:02
